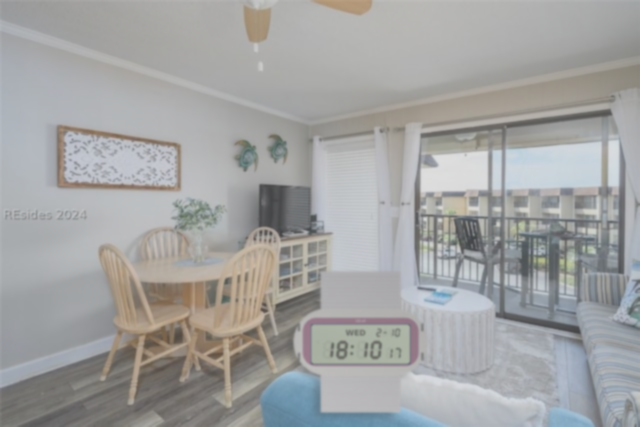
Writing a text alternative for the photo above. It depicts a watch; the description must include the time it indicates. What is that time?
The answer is 18:10:17
